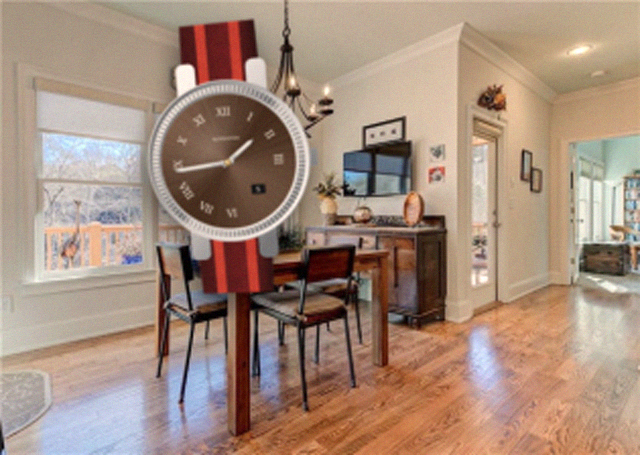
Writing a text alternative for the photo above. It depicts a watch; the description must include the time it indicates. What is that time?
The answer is 1:44
